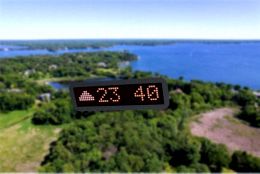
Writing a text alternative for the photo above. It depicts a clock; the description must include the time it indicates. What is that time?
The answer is 23:40
